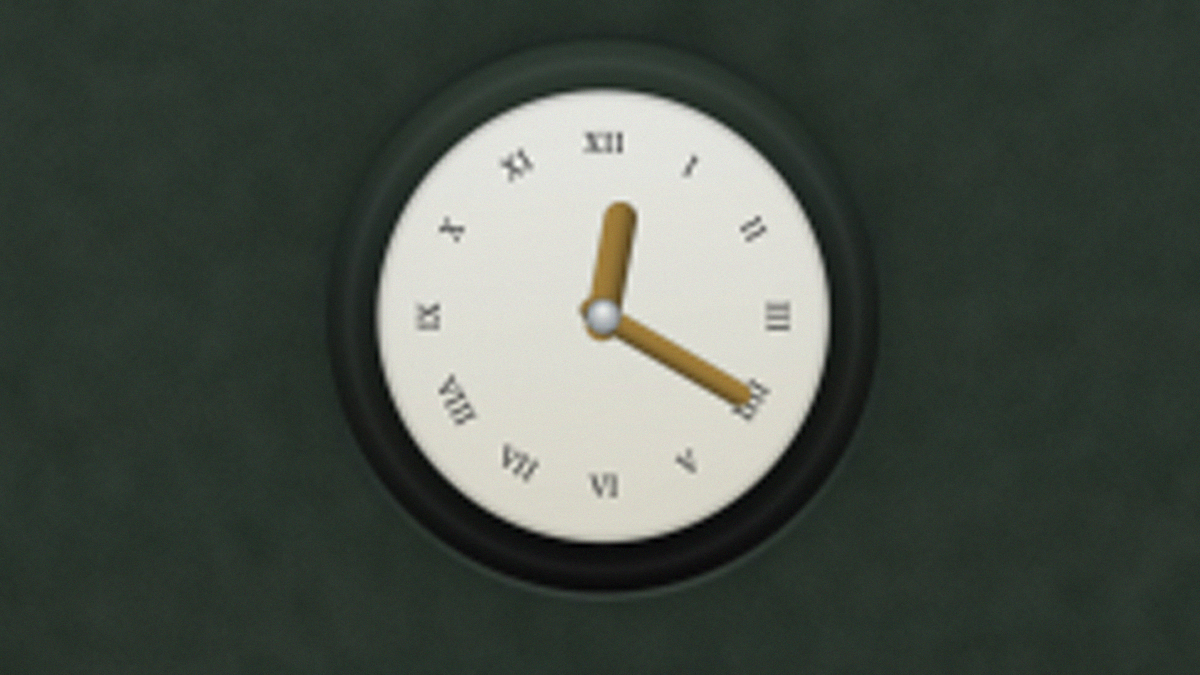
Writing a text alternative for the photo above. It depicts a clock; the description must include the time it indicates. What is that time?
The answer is 12:20
